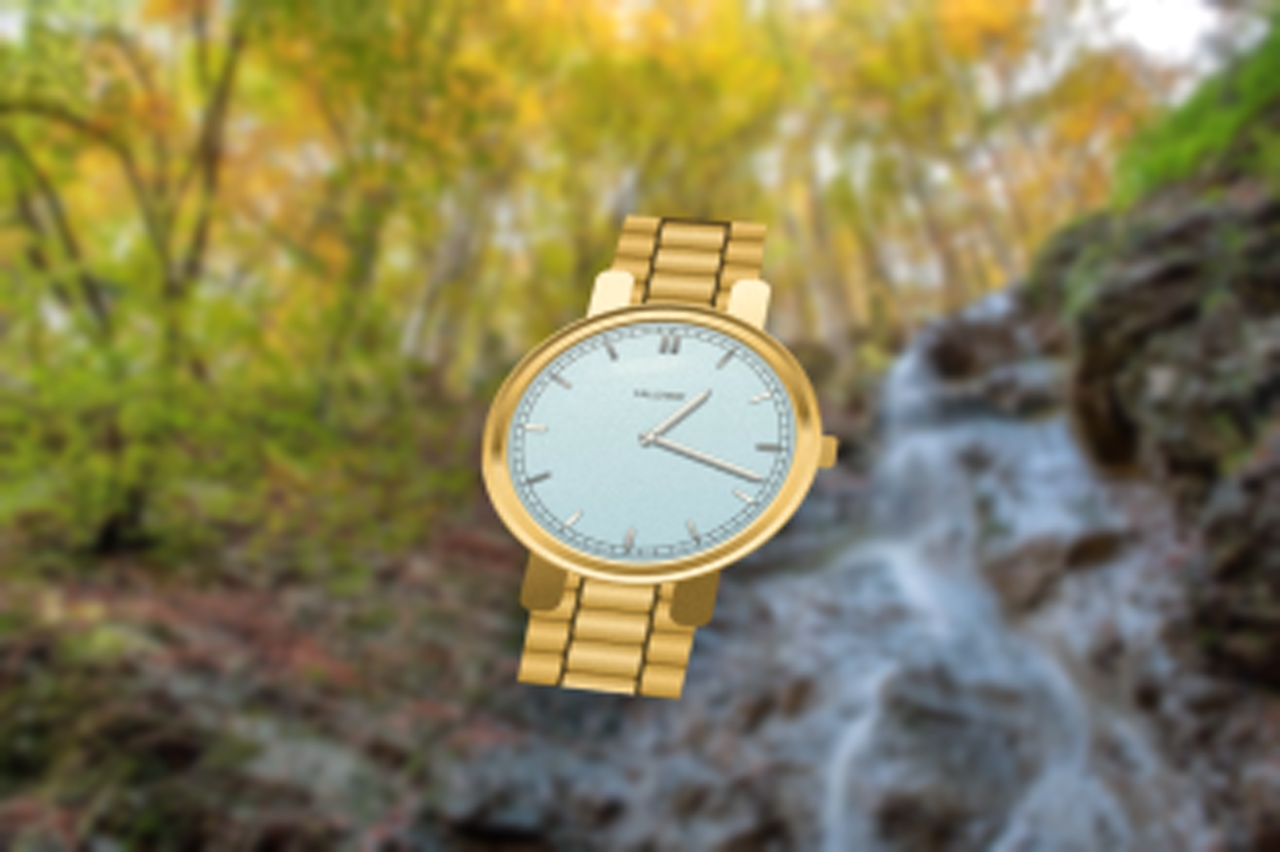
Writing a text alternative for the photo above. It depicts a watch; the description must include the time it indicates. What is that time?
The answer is 1:18
